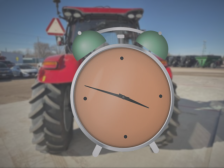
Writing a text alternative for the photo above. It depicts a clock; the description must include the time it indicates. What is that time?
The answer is 3:48
